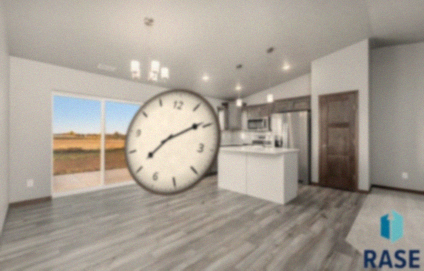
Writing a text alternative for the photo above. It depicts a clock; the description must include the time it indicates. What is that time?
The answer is 7:09
